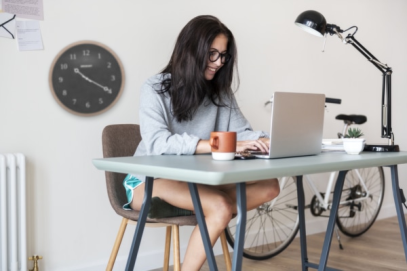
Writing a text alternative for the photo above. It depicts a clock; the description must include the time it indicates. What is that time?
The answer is 10:20
